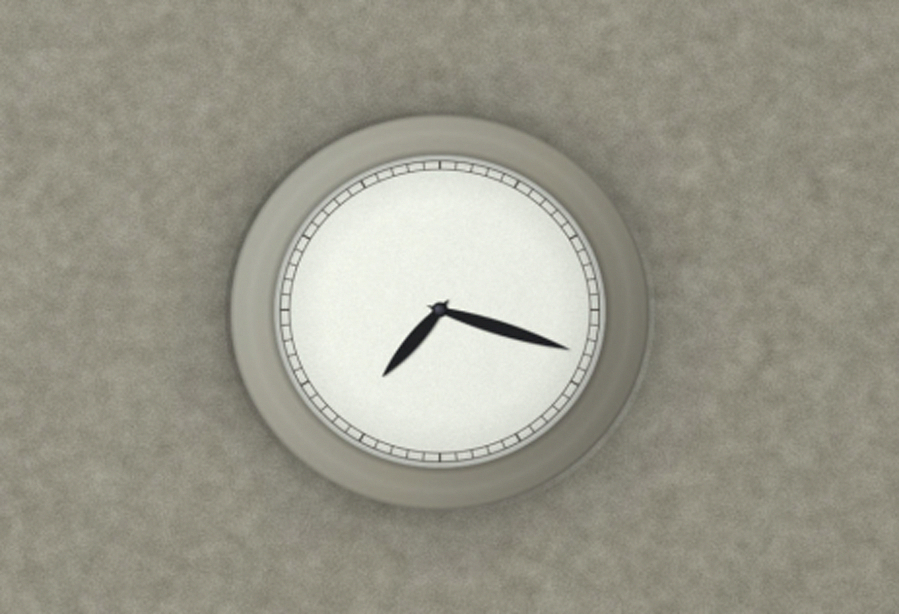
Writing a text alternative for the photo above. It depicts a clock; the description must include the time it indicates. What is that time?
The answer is 7:18
